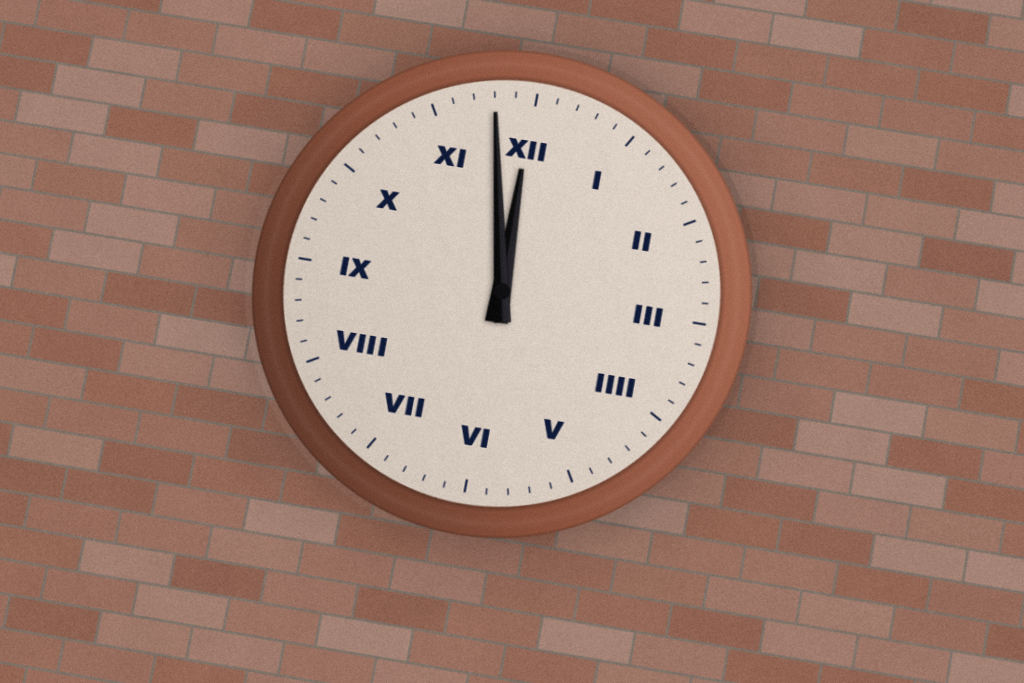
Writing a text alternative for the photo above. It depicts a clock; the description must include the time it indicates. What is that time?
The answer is 11:58
